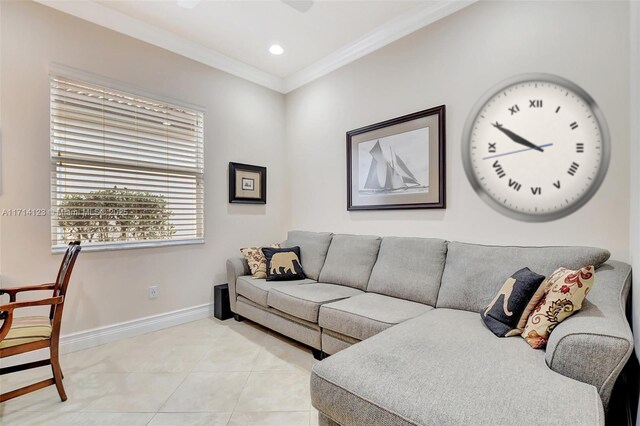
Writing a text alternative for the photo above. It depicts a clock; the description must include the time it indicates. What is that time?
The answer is 9:49:43
